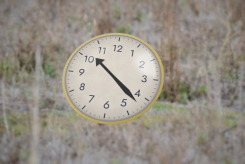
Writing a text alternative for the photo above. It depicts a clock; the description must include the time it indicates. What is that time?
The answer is 10:22
